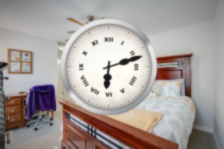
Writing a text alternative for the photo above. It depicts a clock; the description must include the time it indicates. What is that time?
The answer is 6:12
